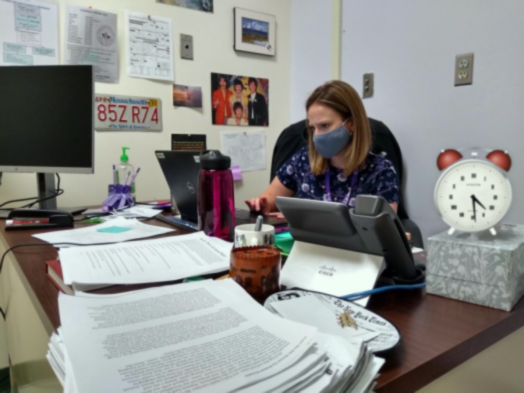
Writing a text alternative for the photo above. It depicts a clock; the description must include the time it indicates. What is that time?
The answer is 4:29
